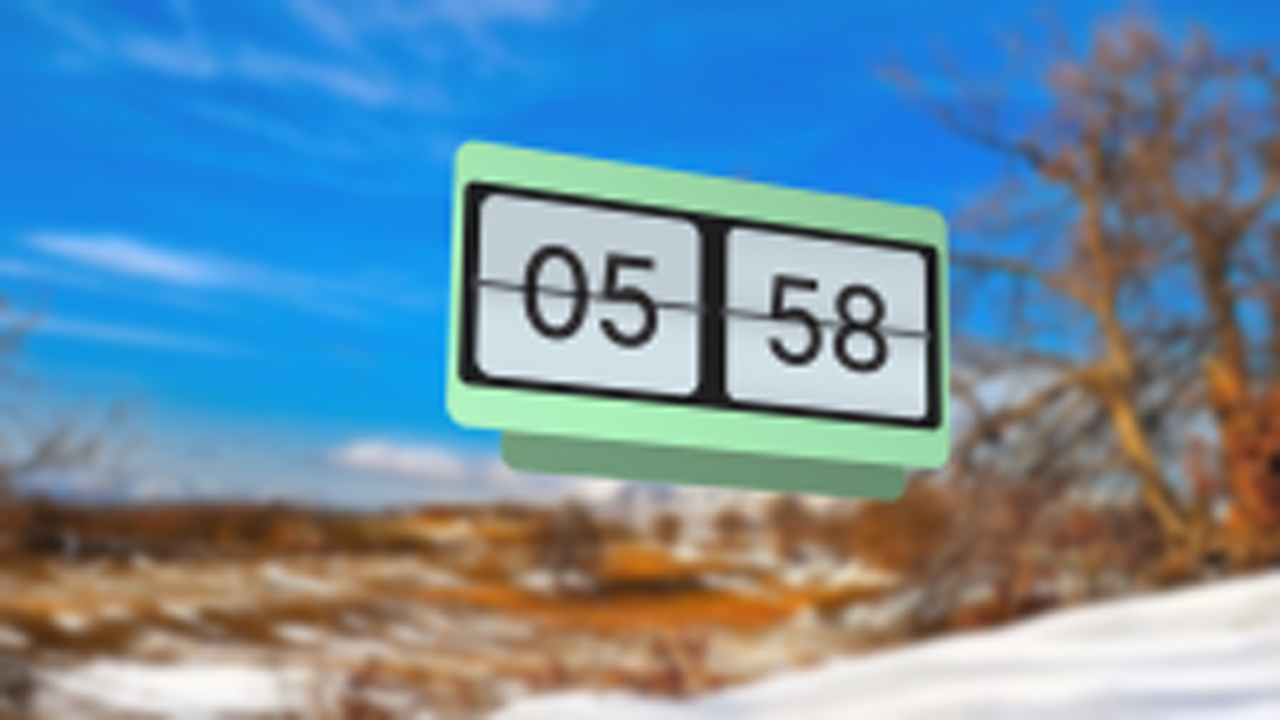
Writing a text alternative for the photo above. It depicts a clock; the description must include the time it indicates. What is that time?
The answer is 5:58
